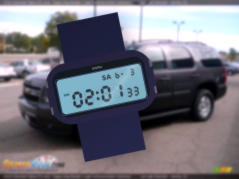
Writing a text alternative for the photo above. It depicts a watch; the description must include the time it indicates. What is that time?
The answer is 2:01:33
